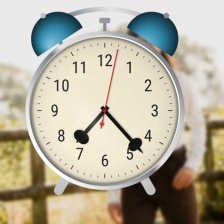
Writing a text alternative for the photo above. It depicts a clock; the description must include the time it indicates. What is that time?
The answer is 7:23:02
